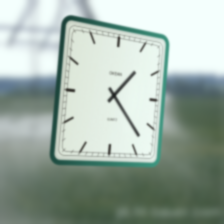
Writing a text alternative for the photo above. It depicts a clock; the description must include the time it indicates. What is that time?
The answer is 1:23
